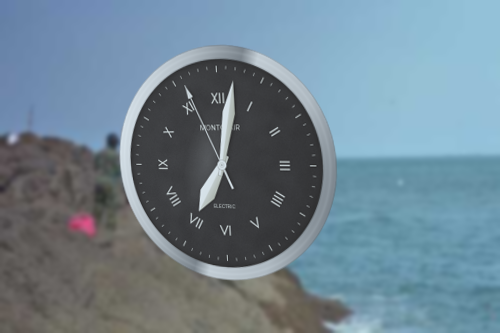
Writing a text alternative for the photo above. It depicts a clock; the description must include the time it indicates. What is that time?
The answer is 7:01:56
